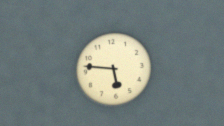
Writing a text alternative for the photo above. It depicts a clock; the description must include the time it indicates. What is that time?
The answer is 5:47
